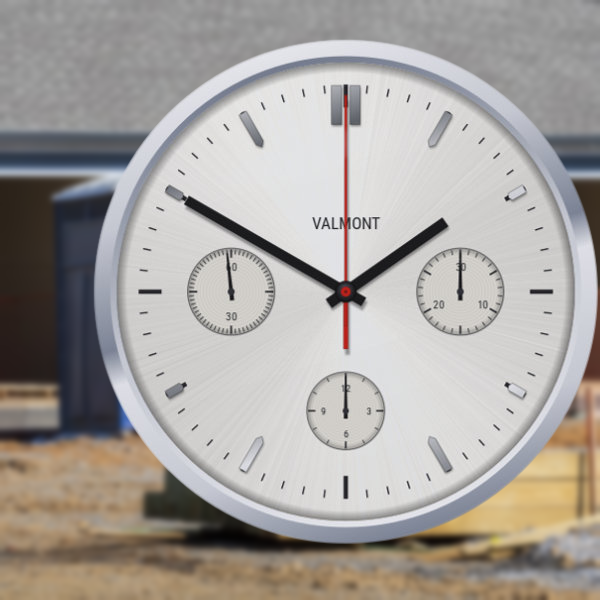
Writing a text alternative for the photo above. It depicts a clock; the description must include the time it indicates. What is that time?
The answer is 1:49:59
